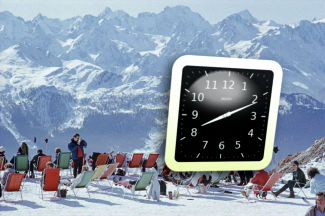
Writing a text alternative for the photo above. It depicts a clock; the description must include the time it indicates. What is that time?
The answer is 8:11
